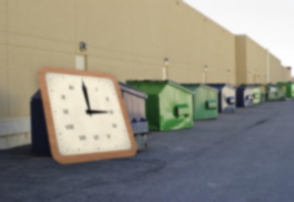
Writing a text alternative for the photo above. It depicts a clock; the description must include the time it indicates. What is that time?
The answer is 3:00
